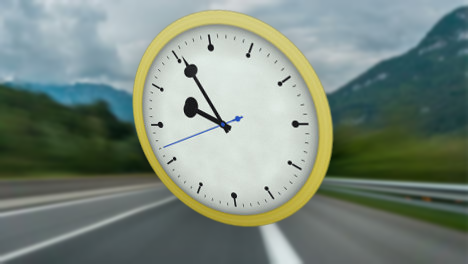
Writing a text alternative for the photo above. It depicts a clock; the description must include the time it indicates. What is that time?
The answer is 9:55:42
